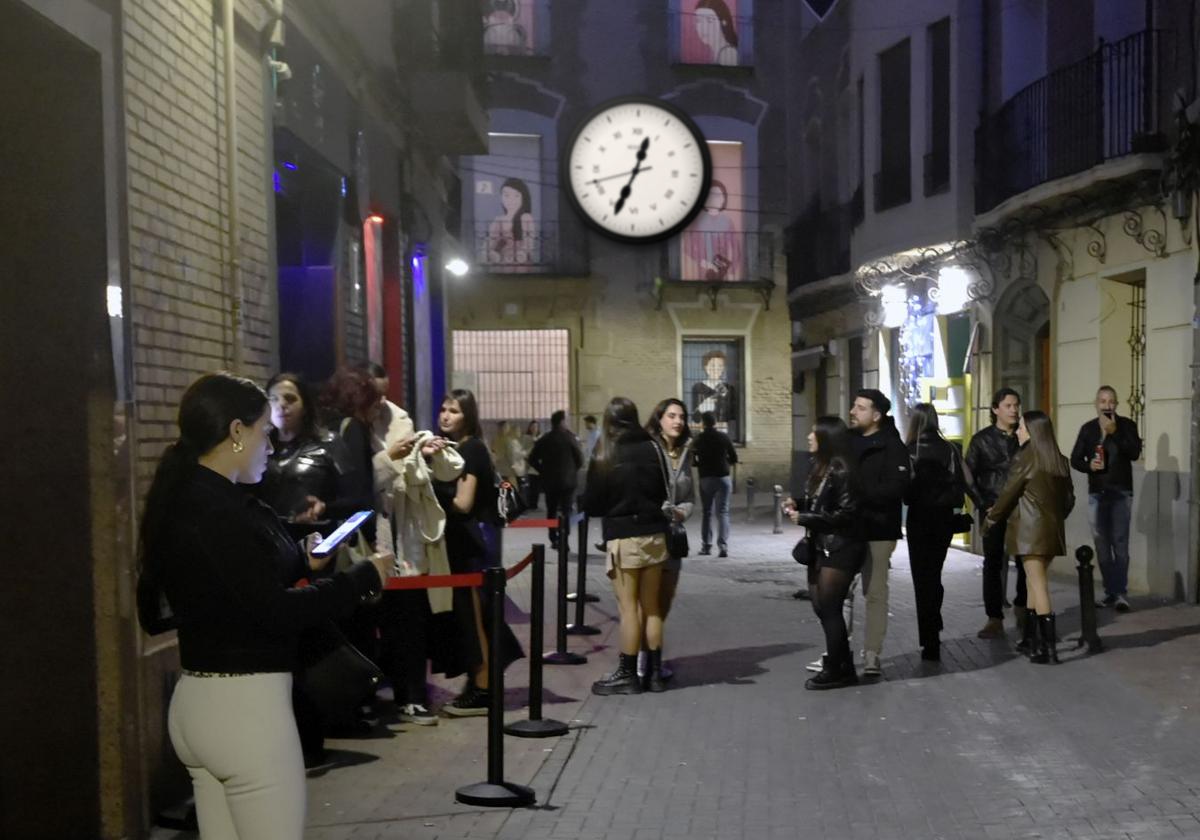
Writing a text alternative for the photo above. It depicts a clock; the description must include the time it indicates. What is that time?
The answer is 12:33:42
